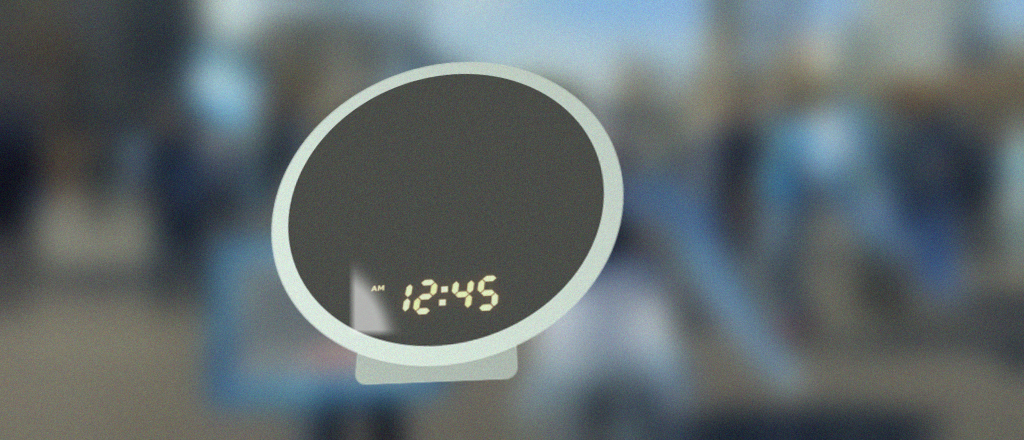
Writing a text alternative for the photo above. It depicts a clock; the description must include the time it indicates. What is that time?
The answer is 12:45
